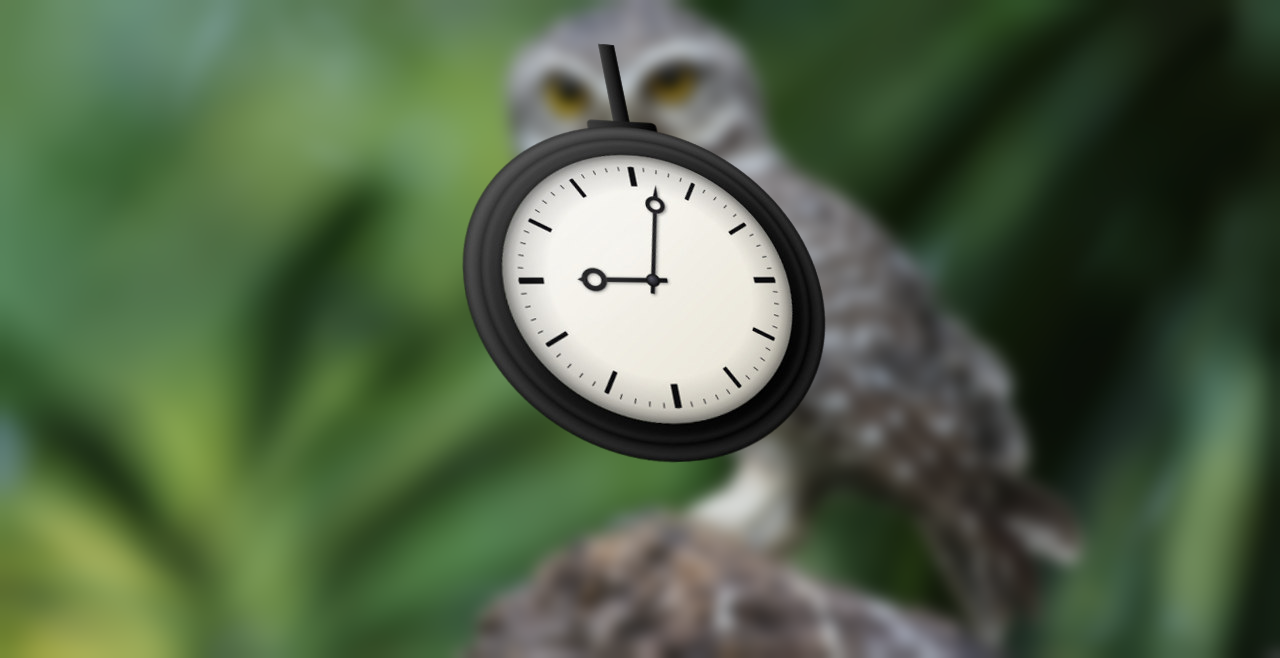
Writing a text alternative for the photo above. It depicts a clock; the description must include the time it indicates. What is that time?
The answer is 9:02
